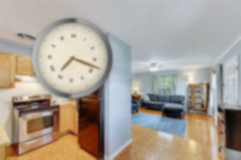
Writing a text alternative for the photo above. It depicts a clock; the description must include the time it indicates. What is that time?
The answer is 7:18
